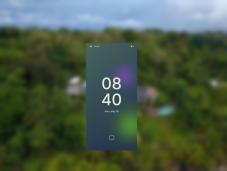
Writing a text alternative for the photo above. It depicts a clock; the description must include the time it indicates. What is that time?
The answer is 8:40
